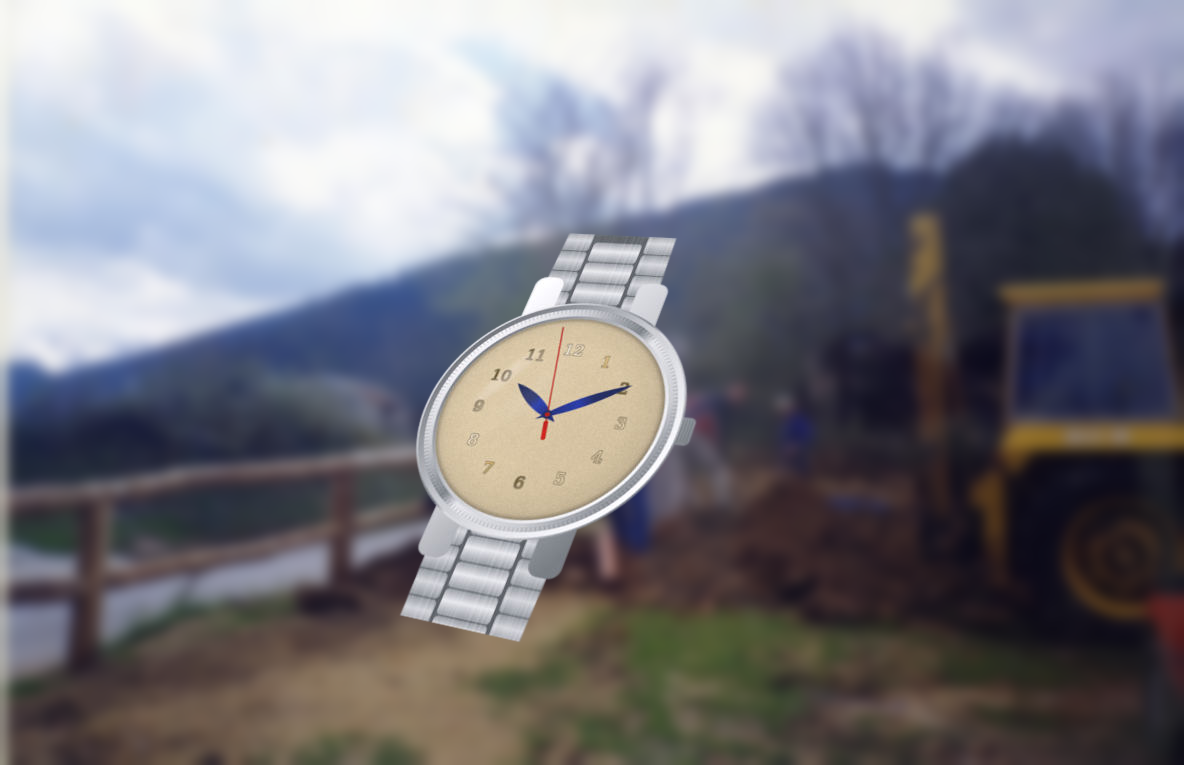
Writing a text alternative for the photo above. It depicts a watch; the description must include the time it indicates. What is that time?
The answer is 10:09:58
